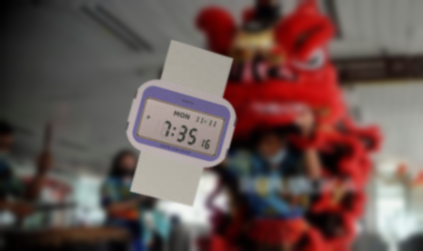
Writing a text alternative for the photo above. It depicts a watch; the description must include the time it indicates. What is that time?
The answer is 7:35:16
